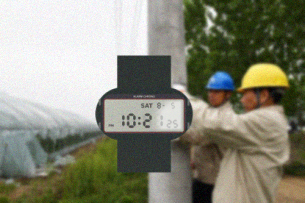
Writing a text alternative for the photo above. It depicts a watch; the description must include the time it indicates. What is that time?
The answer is 10:21:25
